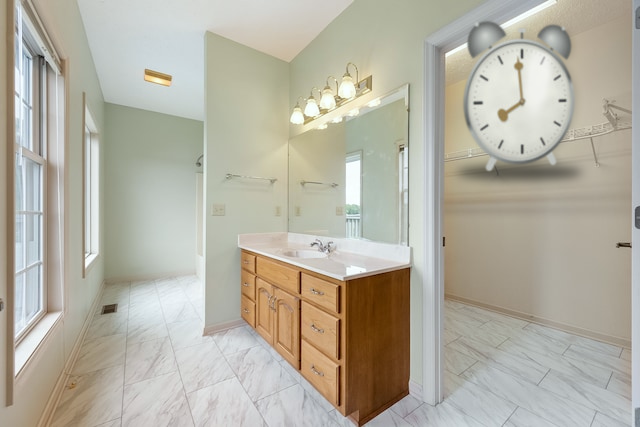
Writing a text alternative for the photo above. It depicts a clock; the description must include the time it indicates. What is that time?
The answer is 7:59
